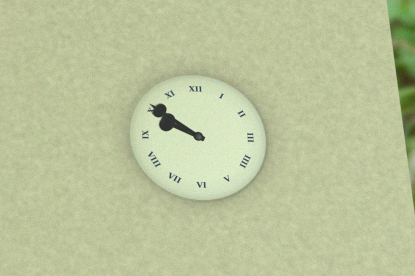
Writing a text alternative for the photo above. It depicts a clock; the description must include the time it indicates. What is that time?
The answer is 9:51
